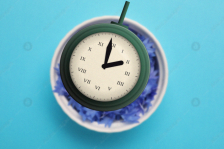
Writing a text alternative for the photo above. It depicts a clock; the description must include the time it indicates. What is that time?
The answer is 1:59
